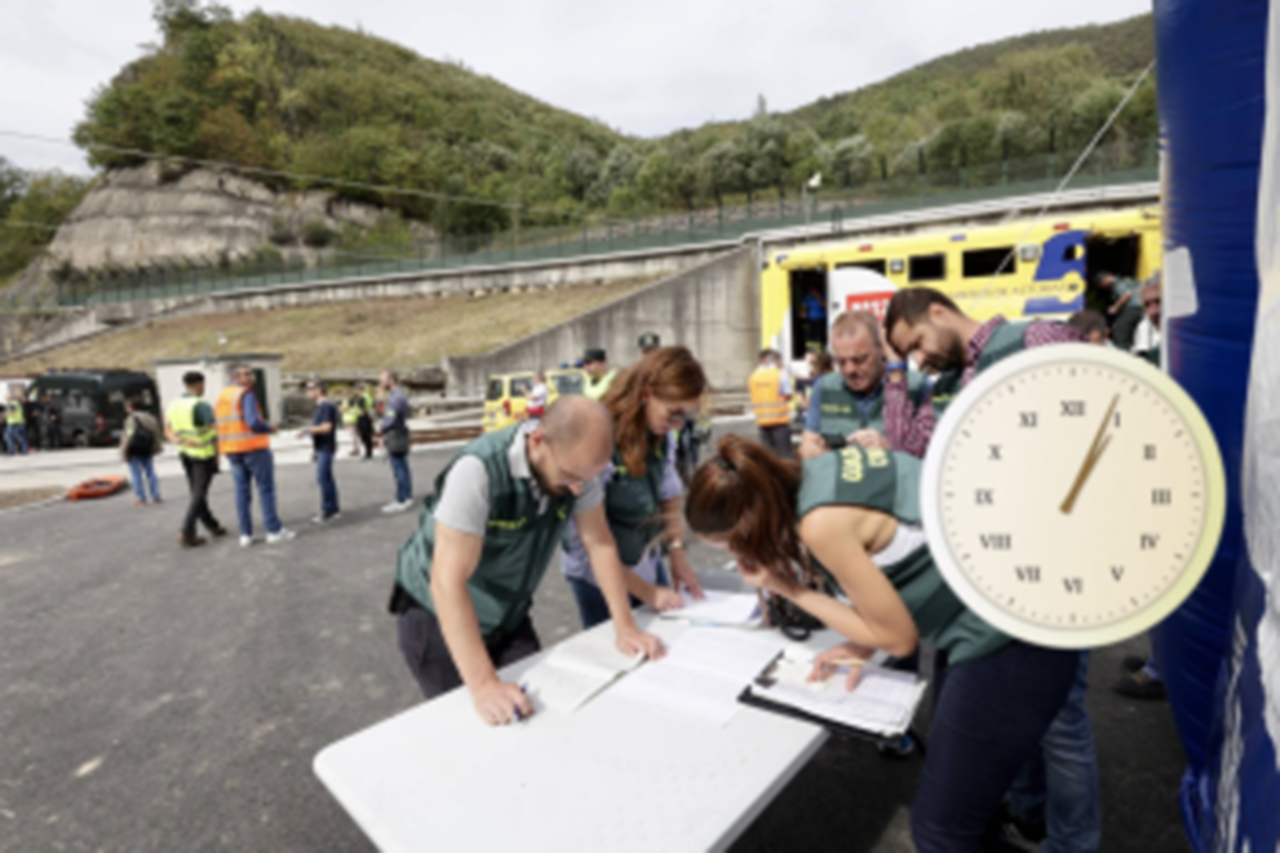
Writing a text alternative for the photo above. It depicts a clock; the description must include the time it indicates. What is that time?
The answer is 1:04
